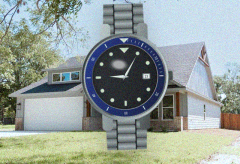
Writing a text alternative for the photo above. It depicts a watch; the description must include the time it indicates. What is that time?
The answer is 9:05
